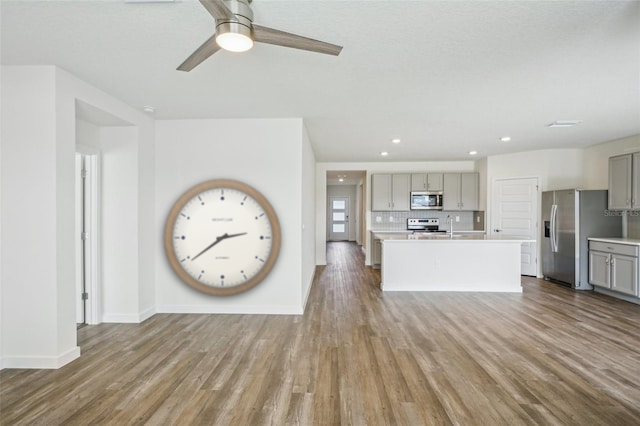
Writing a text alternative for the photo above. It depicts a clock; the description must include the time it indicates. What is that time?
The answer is 2:39
